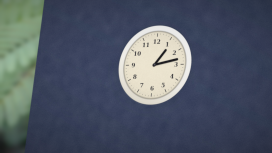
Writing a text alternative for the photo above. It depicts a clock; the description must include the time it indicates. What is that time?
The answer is 1:13
